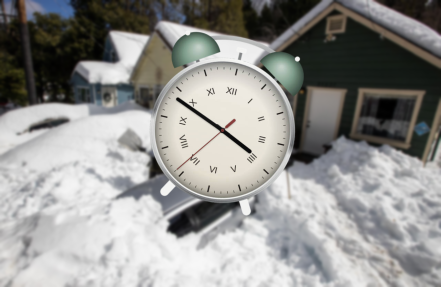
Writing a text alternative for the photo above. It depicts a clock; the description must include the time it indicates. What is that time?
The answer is 3:48:36
